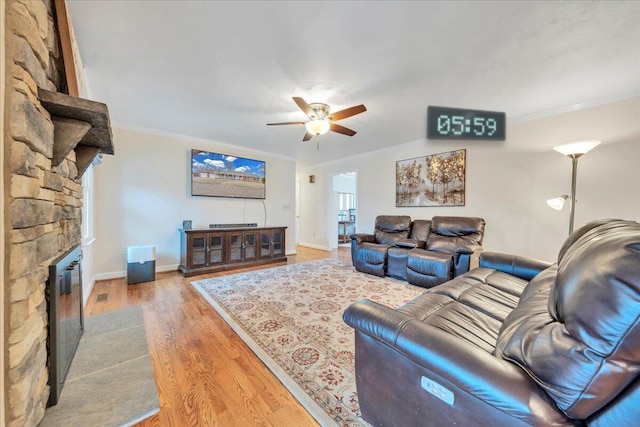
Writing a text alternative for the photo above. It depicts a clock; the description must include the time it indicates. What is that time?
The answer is 5:59
